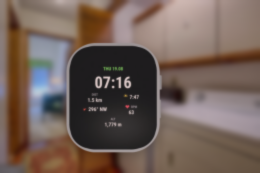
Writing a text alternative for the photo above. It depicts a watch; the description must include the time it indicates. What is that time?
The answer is 7:16
